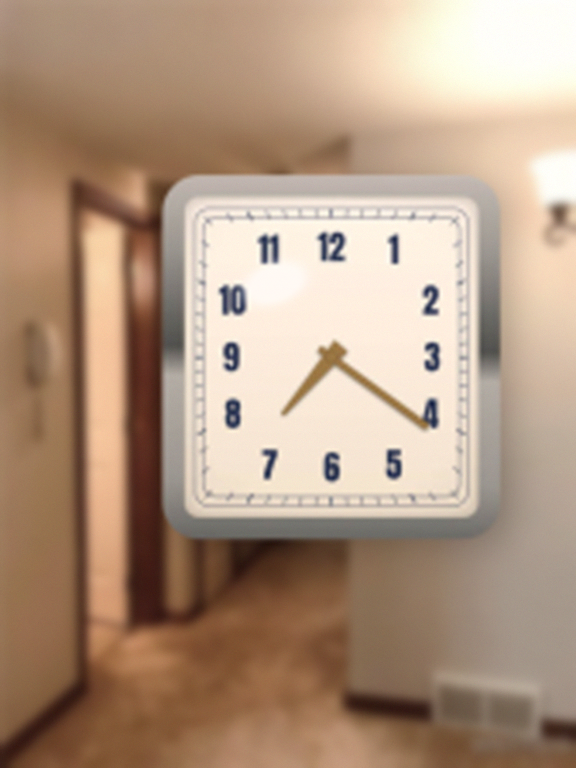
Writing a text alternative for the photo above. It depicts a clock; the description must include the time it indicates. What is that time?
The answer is 7:21
